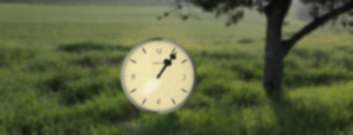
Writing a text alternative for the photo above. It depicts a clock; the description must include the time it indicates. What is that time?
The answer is 1:06
